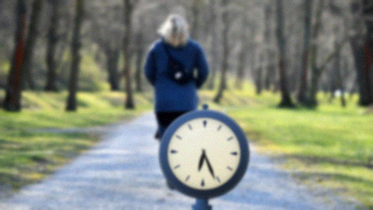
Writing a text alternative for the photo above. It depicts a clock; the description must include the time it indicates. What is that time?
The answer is 6:26
